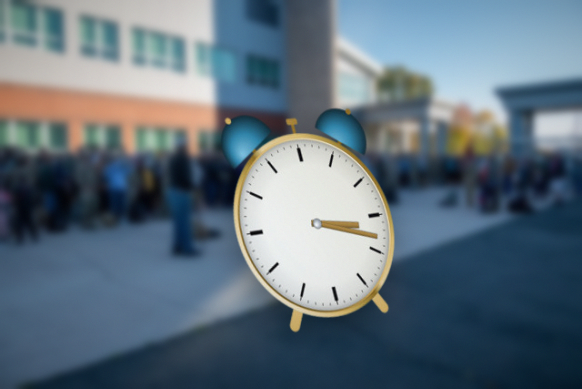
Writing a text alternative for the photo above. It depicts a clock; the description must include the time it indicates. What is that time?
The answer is 3:18
